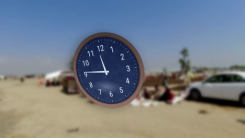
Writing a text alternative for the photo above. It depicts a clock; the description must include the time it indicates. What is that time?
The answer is 11:46
